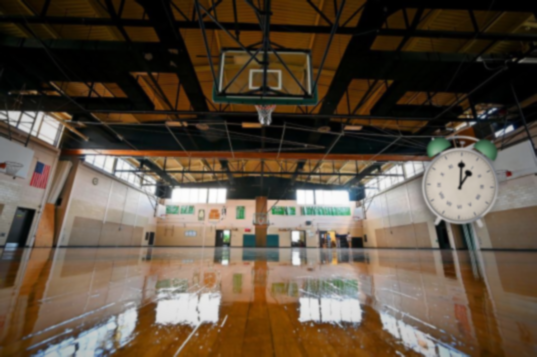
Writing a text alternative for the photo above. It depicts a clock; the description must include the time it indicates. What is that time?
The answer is 1:00
